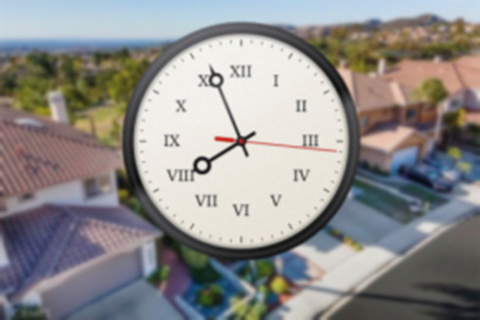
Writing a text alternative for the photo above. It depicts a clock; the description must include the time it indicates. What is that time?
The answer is 7:56:16
